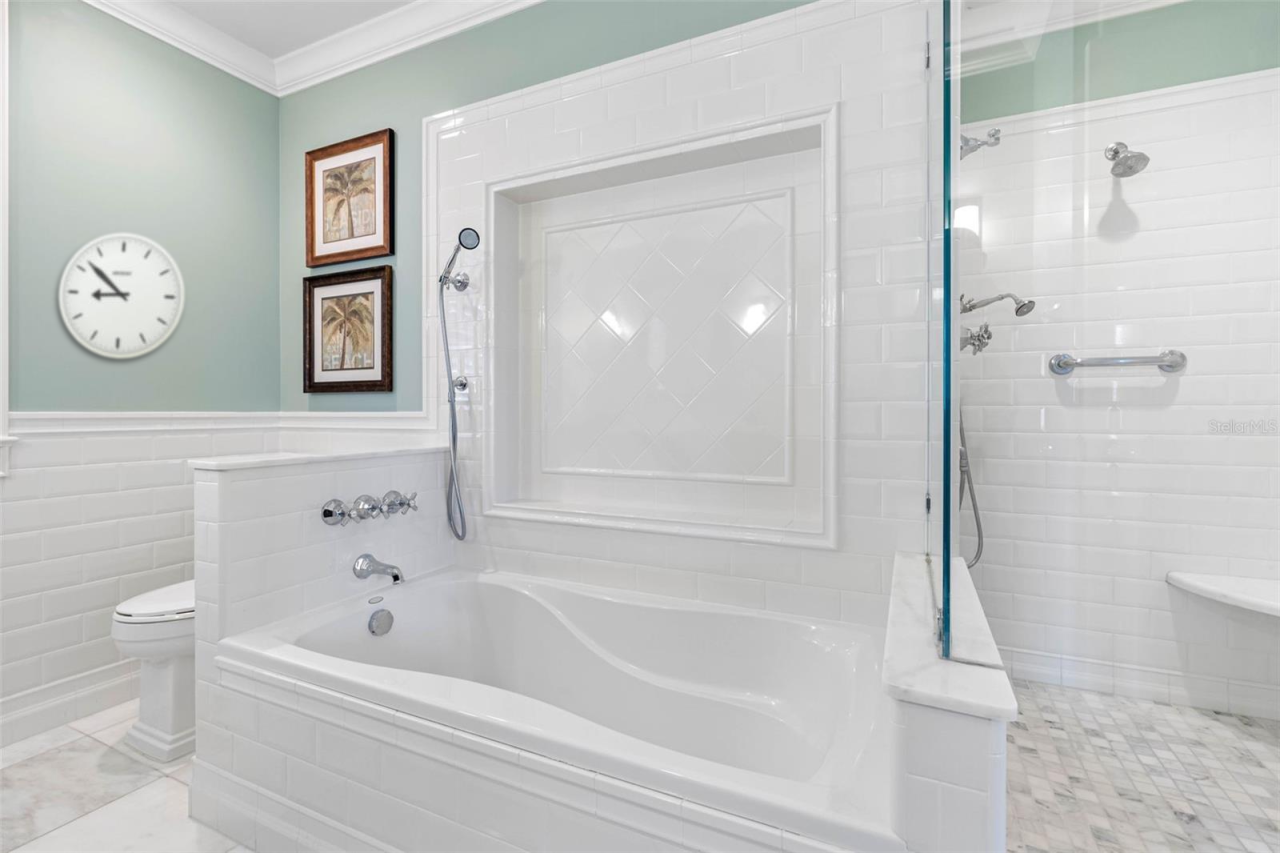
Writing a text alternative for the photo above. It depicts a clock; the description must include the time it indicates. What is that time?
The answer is 8:52
